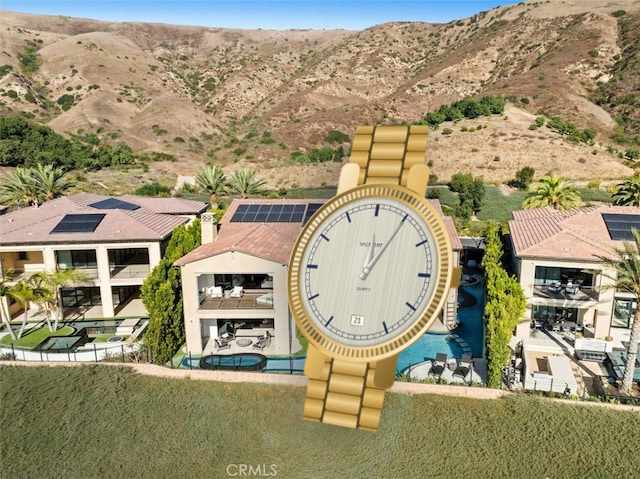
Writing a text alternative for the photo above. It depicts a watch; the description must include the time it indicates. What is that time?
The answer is 12:05
